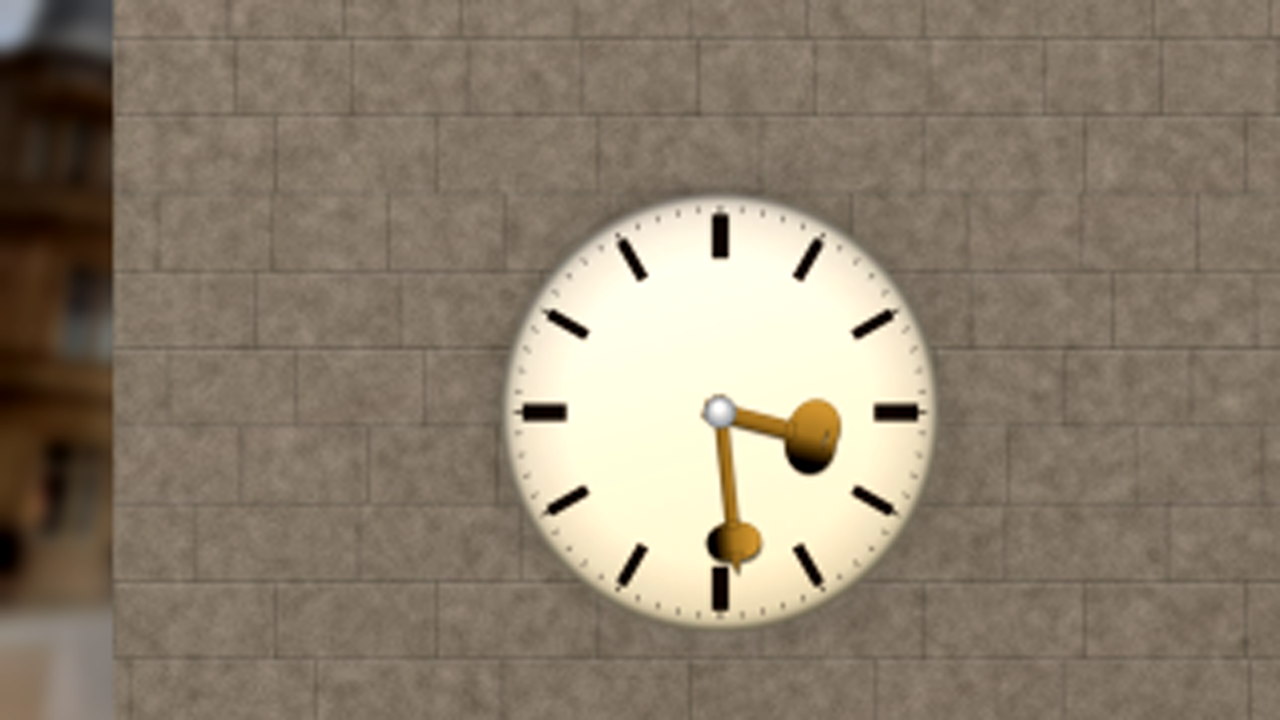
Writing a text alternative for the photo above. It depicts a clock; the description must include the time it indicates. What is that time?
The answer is 3:29
